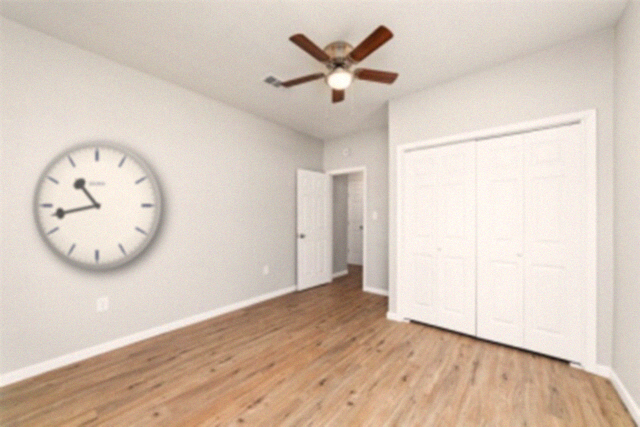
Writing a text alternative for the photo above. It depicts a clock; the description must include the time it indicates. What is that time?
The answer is 10:43
